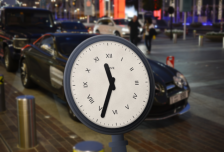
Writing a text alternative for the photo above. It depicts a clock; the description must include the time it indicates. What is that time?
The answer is 11:34
